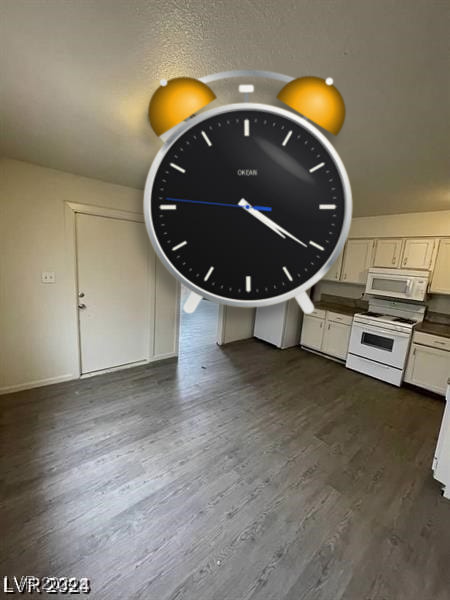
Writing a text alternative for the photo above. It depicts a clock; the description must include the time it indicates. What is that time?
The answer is 4:20:46
